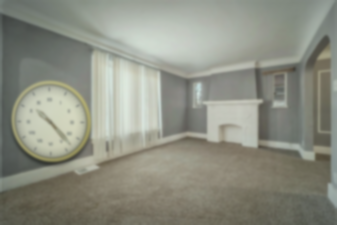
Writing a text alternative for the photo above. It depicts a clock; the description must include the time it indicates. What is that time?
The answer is 10:23
